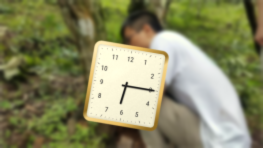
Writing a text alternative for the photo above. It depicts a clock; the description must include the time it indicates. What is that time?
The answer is 6:15
